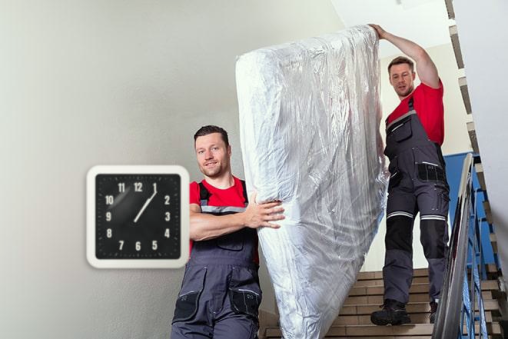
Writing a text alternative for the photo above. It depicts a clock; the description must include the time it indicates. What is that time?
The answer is 1:06
